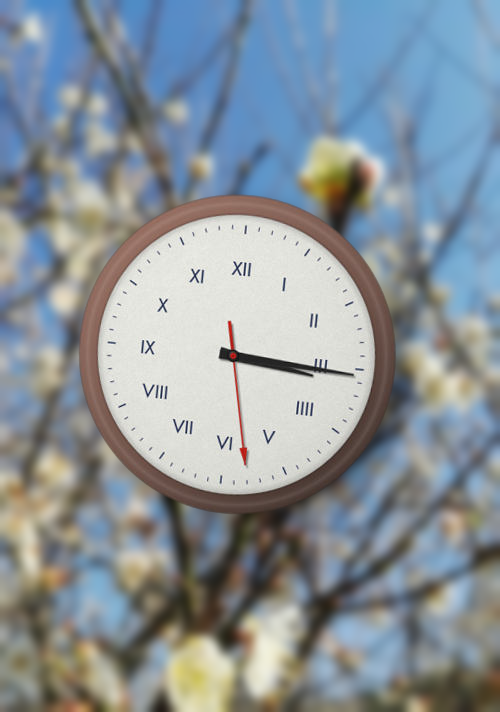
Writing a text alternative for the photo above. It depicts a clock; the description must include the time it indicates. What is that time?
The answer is 3:15:28
